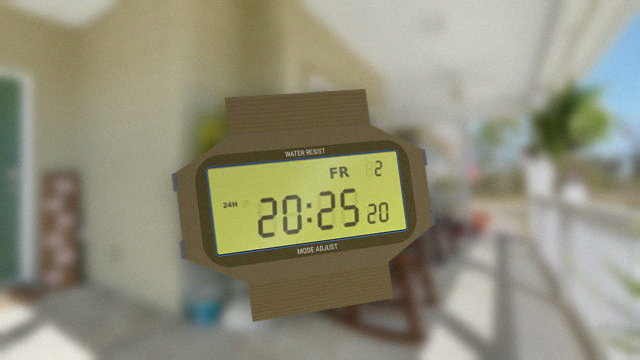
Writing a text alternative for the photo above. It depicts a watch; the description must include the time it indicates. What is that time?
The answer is 20:25:20
